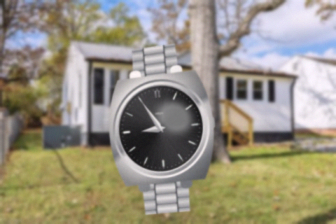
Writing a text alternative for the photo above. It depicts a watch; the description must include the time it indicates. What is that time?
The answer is 8:55
